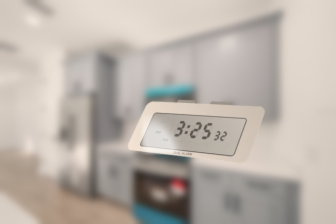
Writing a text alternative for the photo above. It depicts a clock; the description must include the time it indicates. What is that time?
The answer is 3:25:32
